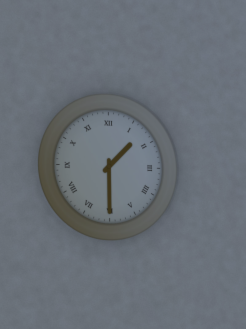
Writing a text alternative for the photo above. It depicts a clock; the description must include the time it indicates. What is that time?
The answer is 1:30
